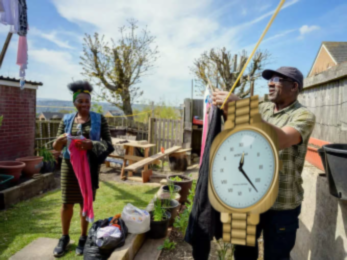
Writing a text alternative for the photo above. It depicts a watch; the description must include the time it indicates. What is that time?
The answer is 12:23
